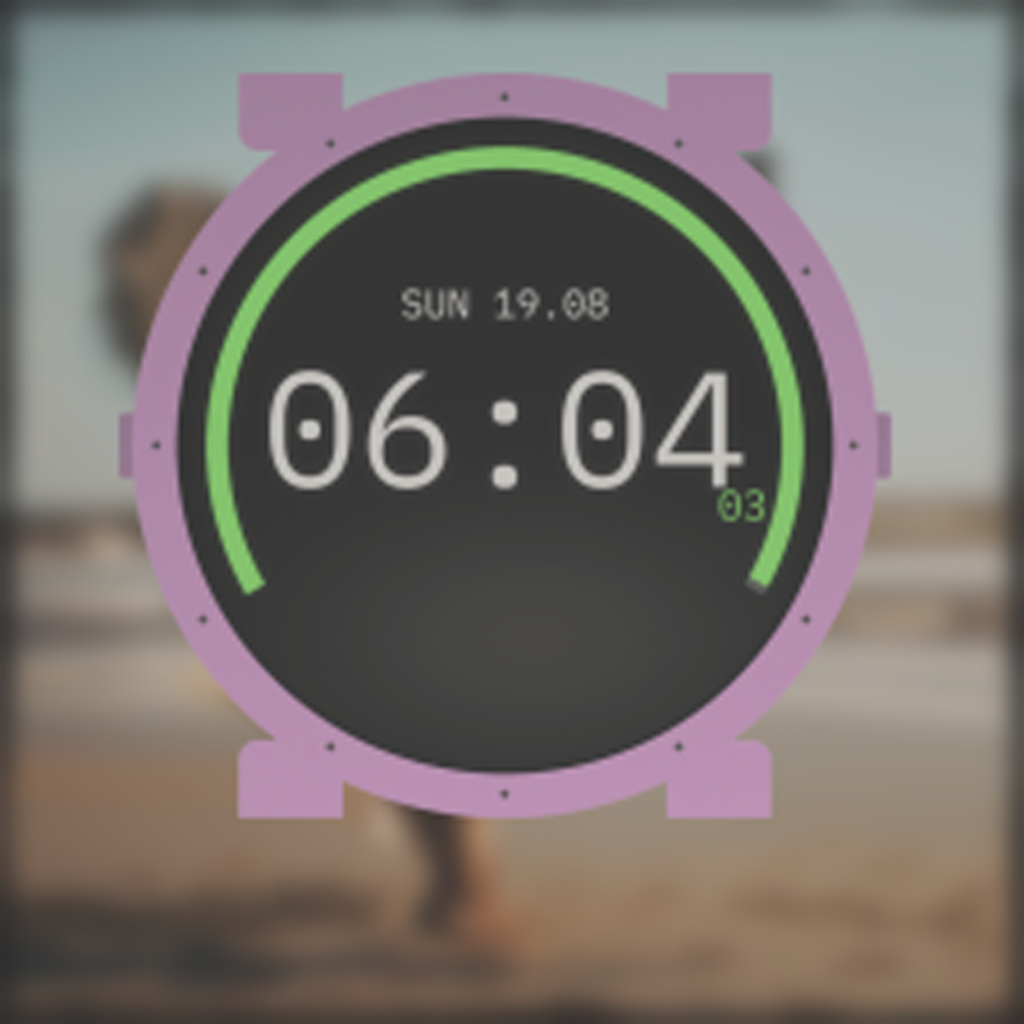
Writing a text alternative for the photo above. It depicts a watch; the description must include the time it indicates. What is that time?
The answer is 6:04:03
